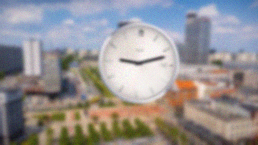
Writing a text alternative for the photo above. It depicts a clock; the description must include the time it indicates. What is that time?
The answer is 9:12
